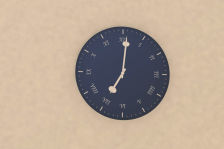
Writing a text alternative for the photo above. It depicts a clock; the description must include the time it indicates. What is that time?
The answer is 7:01
